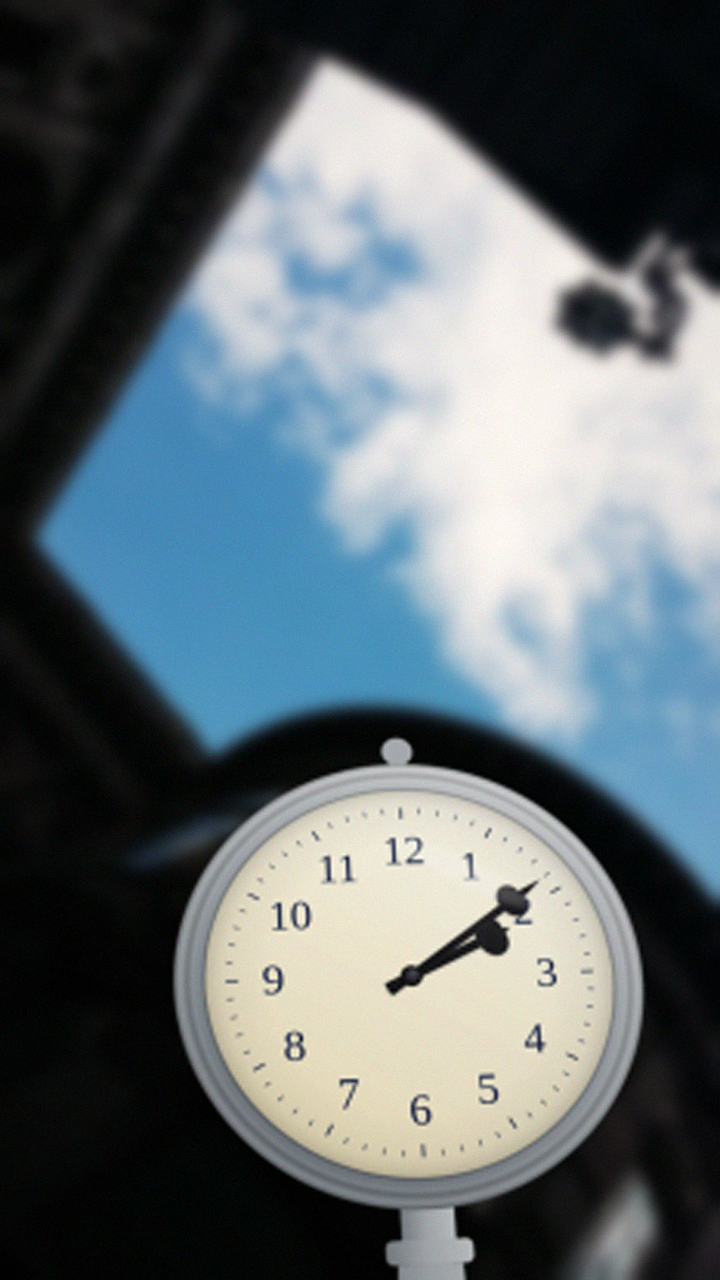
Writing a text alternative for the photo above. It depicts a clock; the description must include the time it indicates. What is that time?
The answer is 2:09
